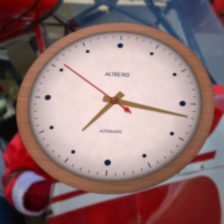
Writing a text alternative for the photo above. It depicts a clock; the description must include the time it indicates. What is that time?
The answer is 7:16:51
